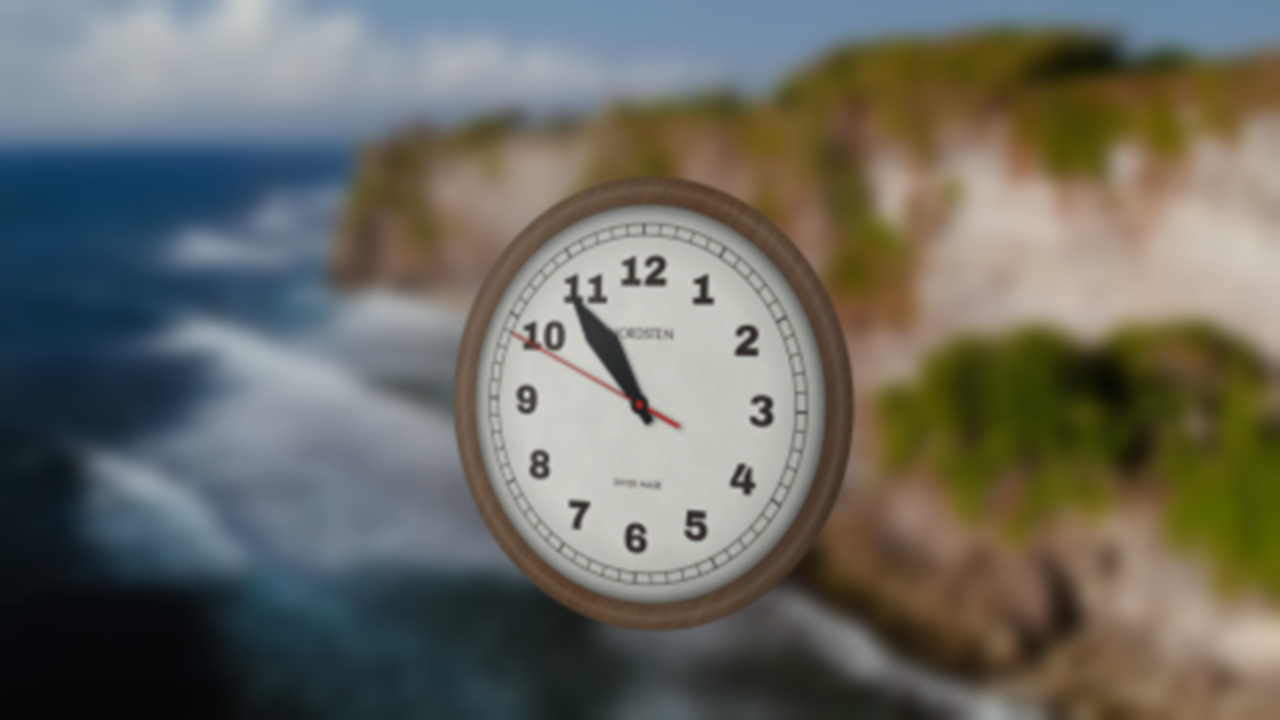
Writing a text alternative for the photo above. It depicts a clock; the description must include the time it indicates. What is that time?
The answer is 10:53:49
